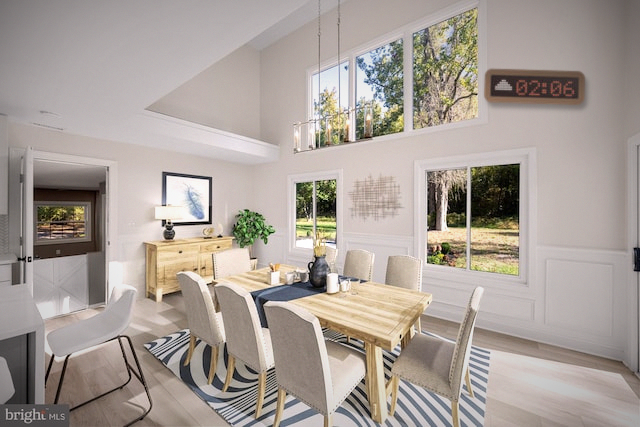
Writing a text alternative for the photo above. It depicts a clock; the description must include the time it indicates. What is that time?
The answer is 2:06
